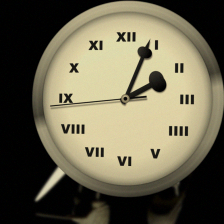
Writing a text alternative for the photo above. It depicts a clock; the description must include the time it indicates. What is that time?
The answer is 2:03:44
